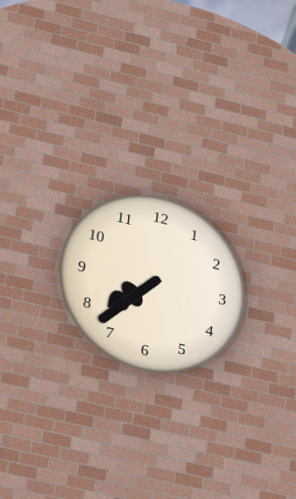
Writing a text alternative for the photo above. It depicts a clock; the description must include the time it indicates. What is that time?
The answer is 7:37
